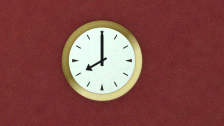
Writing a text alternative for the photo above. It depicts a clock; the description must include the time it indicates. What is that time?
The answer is 8:00
